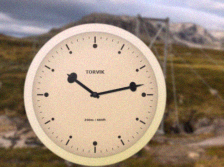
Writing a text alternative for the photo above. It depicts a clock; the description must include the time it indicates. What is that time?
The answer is 10:13
